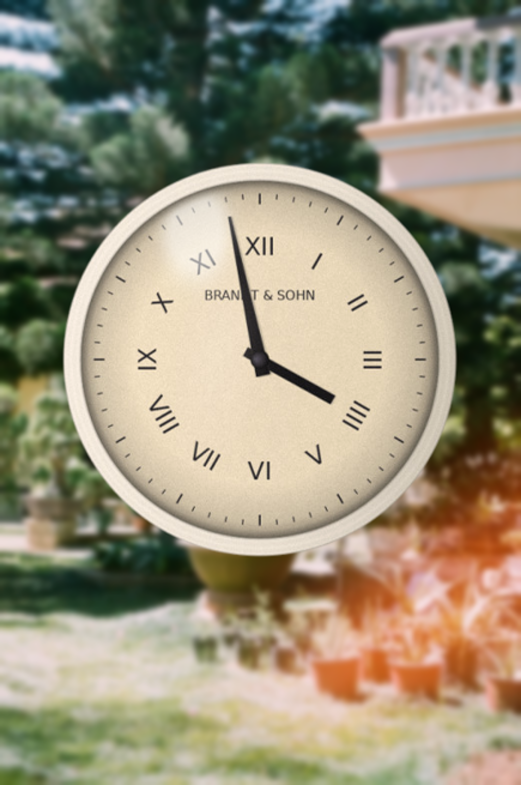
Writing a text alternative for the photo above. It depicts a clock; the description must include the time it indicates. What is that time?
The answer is 3:58
